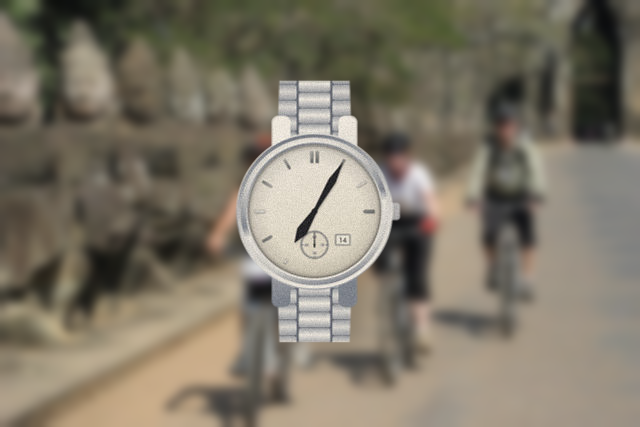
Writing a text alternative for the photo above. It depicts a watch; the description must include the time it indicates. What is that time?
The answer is 7:05
